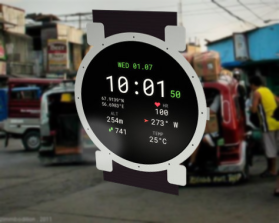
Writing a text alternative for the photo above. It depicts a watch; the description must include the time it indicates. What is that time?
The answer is 10:01:50
